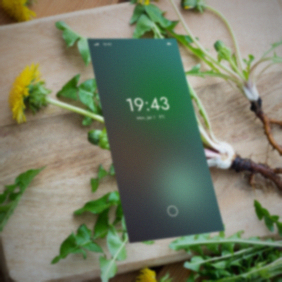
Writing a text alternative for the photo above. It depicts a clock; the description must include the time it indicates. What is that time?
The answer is 19:43
